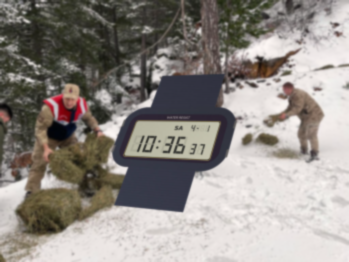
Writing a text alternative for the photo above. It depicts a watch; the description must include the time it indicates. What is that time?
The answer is 10:36:37
